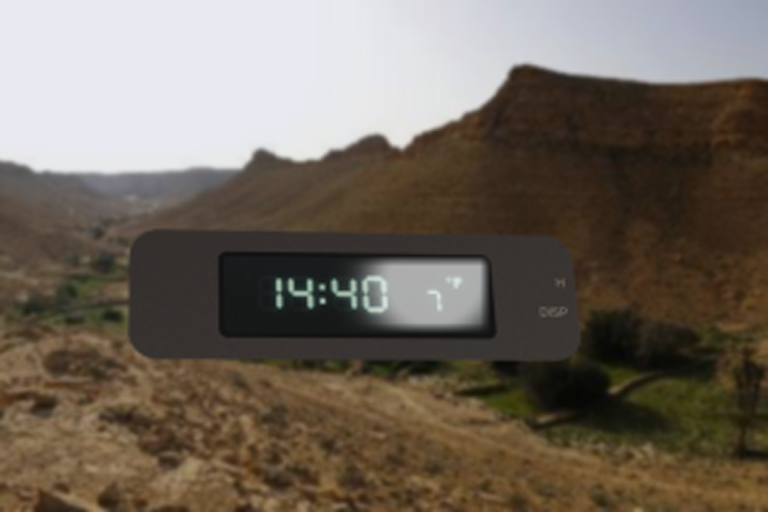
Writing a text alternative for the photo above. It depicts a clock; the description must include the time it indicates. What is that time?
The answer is 14:40
